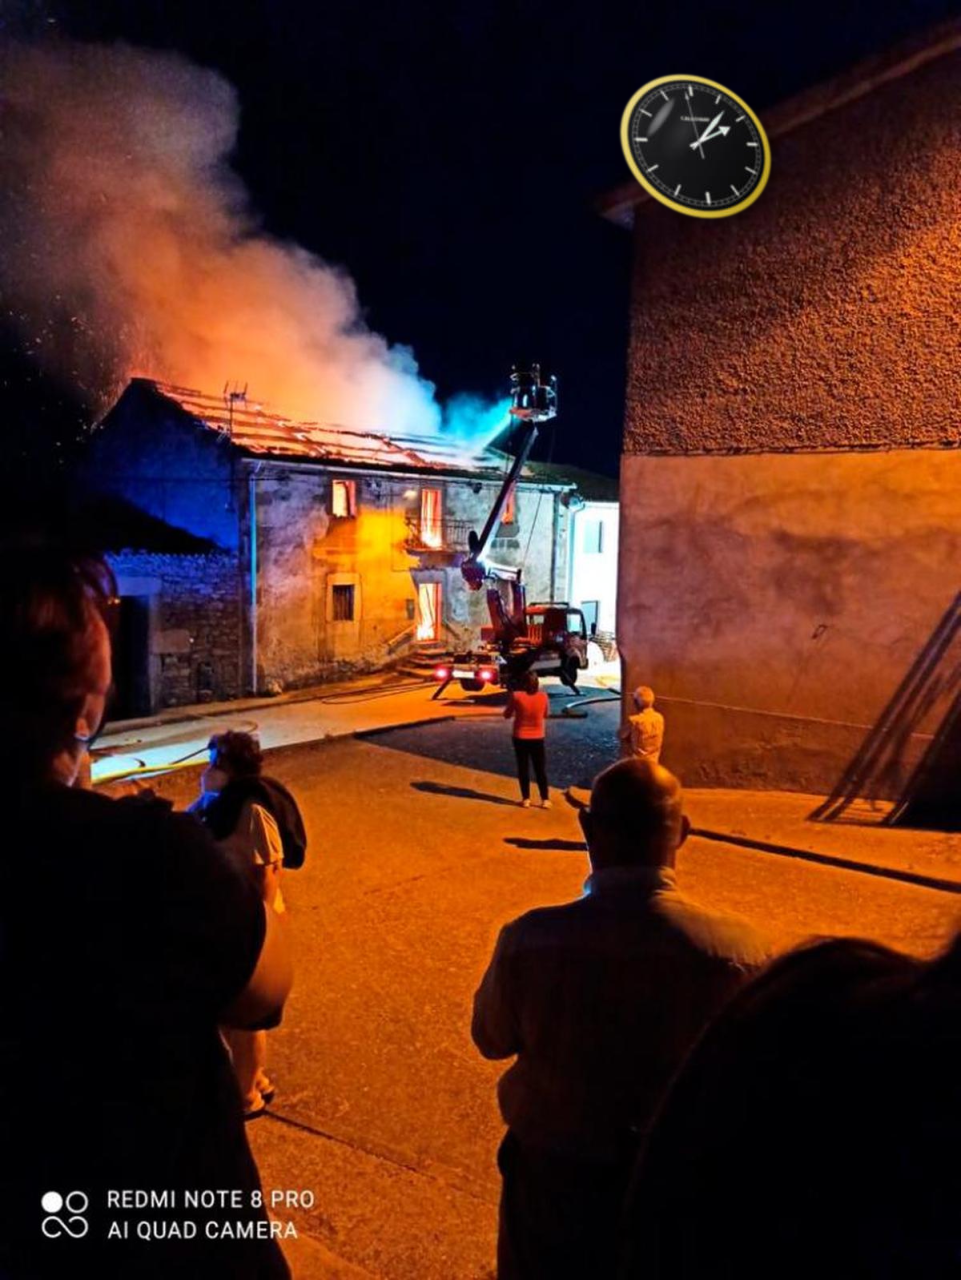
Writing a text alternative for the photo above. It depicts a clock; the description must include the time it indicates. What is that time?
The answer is 2:06:59
